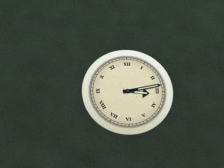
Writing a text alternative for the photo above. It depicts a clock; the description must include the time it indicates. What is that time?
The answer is 3:13
